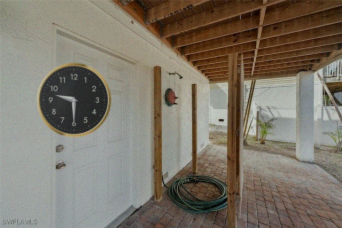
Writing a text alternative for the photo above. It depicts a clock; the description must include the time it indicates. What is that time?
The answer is 9:30
